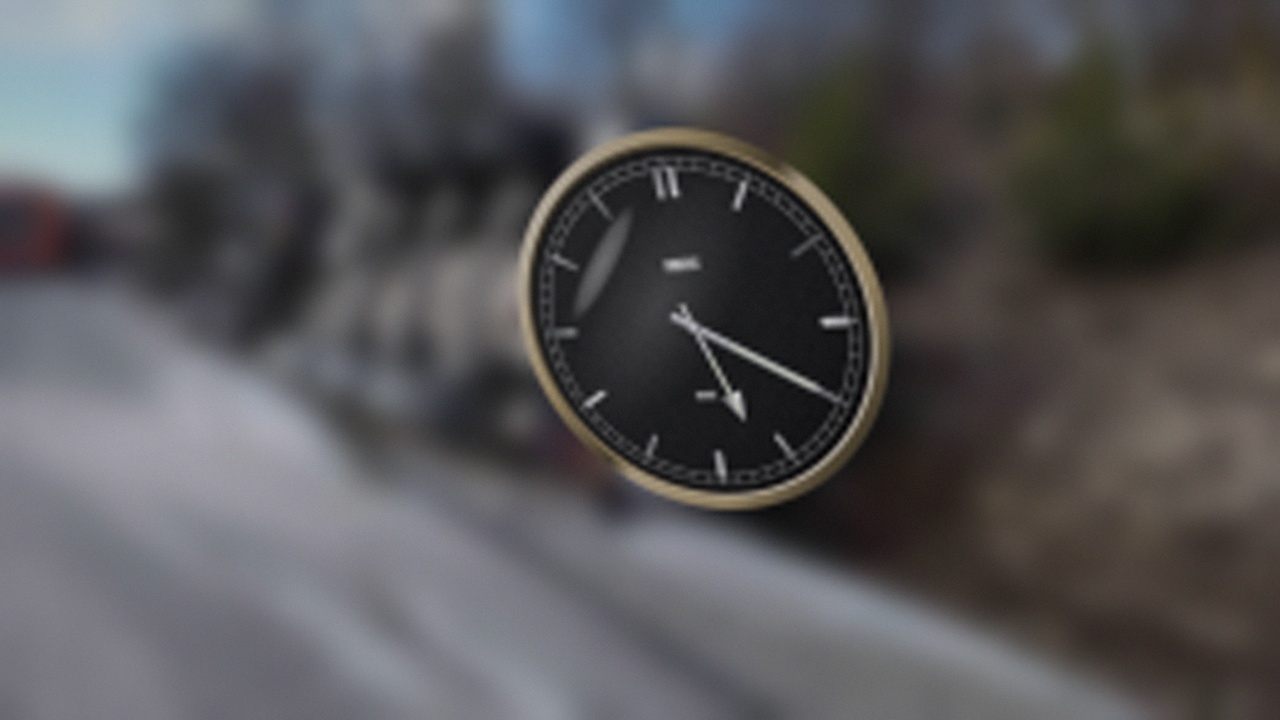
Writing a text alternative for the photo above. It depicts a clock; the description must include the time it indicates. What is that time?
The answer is 5:20
